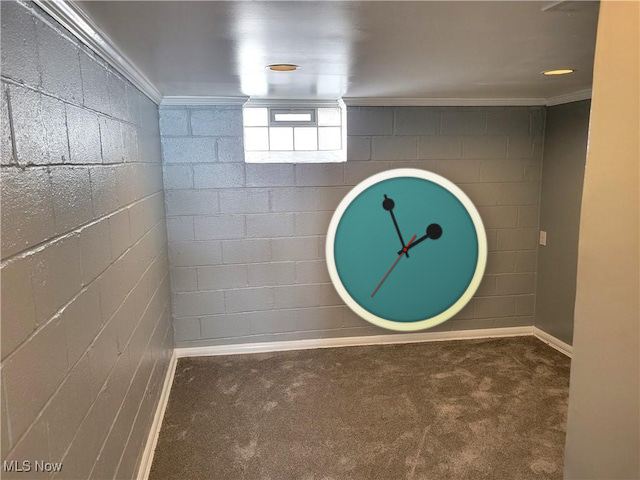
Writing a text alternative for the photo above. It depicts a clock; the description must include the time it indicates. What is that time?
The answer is 1:56:36
